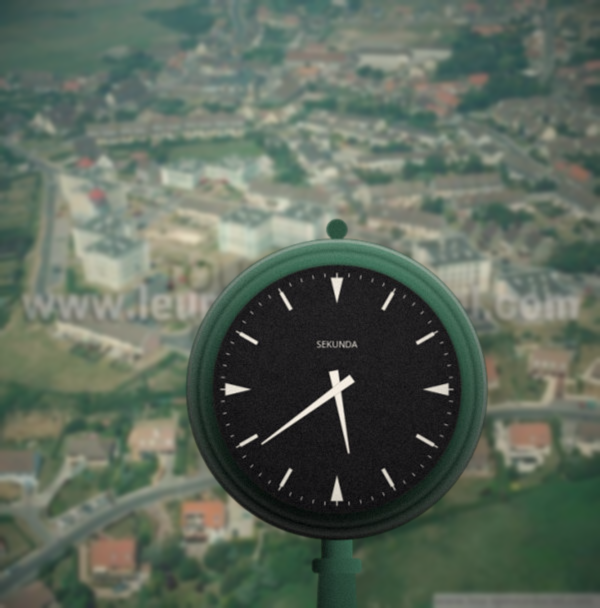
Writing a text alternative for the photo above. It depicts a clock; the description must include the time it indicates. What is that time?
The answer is 5:39
